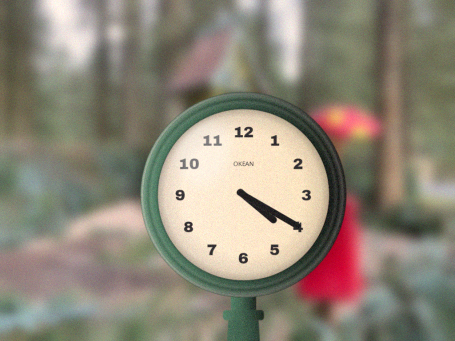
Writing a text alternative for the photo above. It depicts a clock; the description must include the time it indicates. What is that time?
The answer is 4:20
